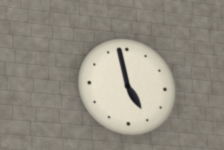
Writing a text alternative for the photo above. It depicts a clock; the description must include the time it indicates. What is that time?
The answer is 4:58
